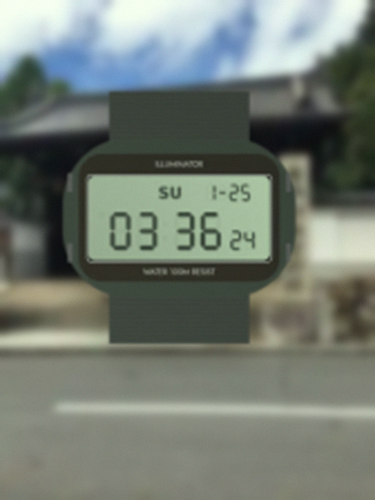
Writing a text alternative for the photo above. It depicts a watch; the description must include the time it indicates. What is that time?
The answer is 3:36:24
